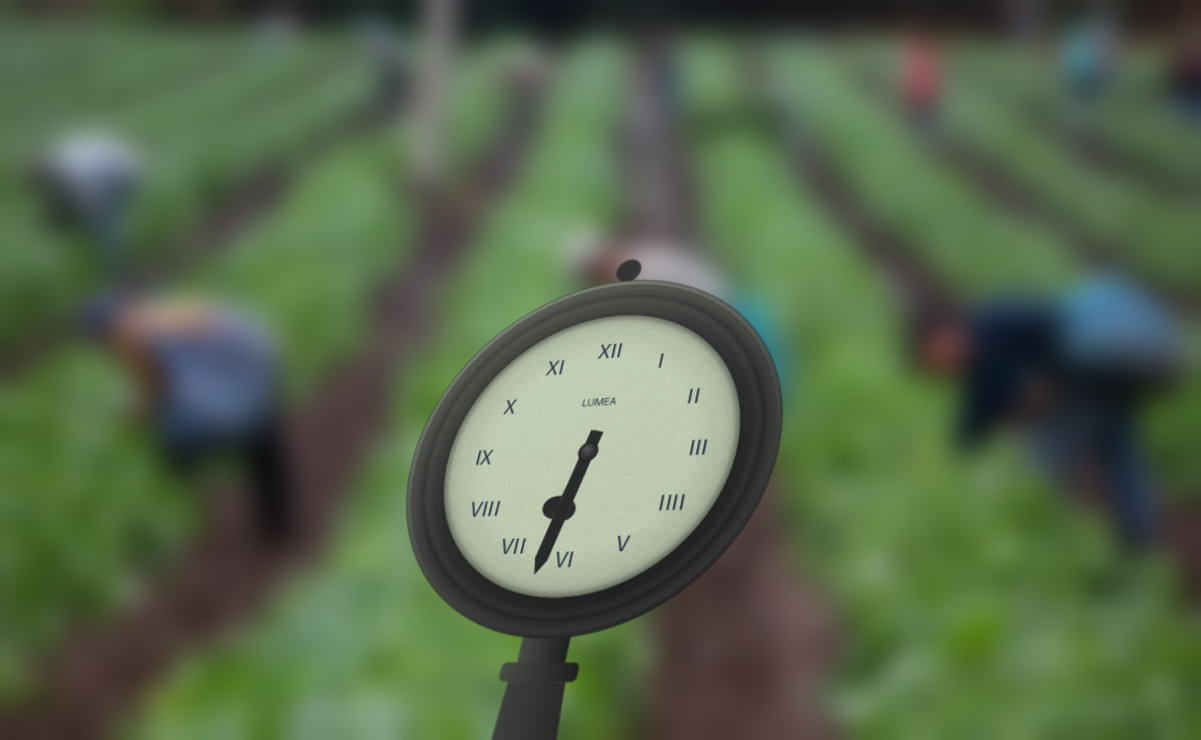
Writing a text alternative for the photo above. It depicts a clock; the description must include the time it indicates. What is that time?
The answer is 6:32
